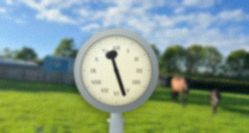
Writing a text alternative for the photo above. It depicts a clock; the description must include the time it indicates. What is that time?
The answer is 11:27
